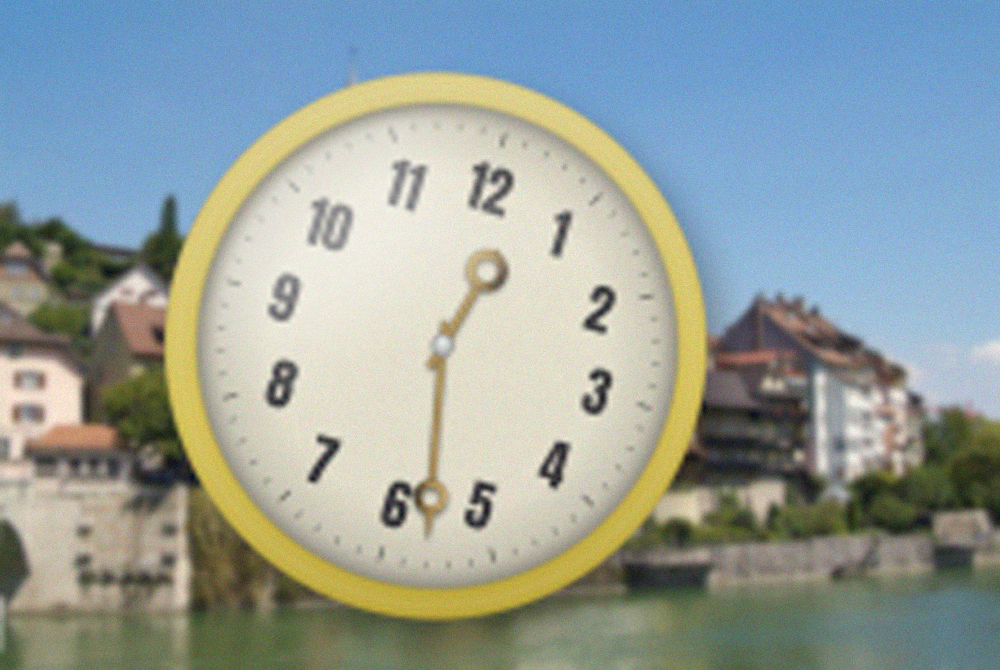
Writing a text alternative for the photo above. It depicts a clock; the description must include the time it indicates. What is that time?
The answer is 12:28
